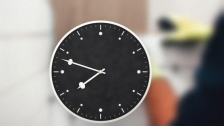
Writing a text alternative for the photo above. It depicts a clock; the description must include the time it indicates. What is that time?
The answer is 7:48
